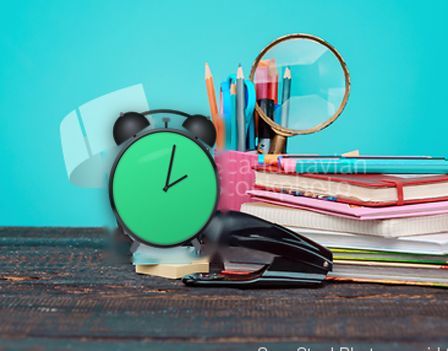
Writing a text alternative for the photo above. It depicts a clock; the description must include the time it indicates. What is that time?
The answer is 2:02
